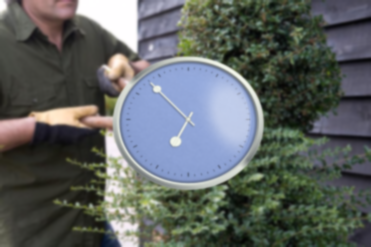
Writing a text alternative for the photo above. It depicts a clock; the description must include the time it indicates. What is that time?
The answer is 6:53
